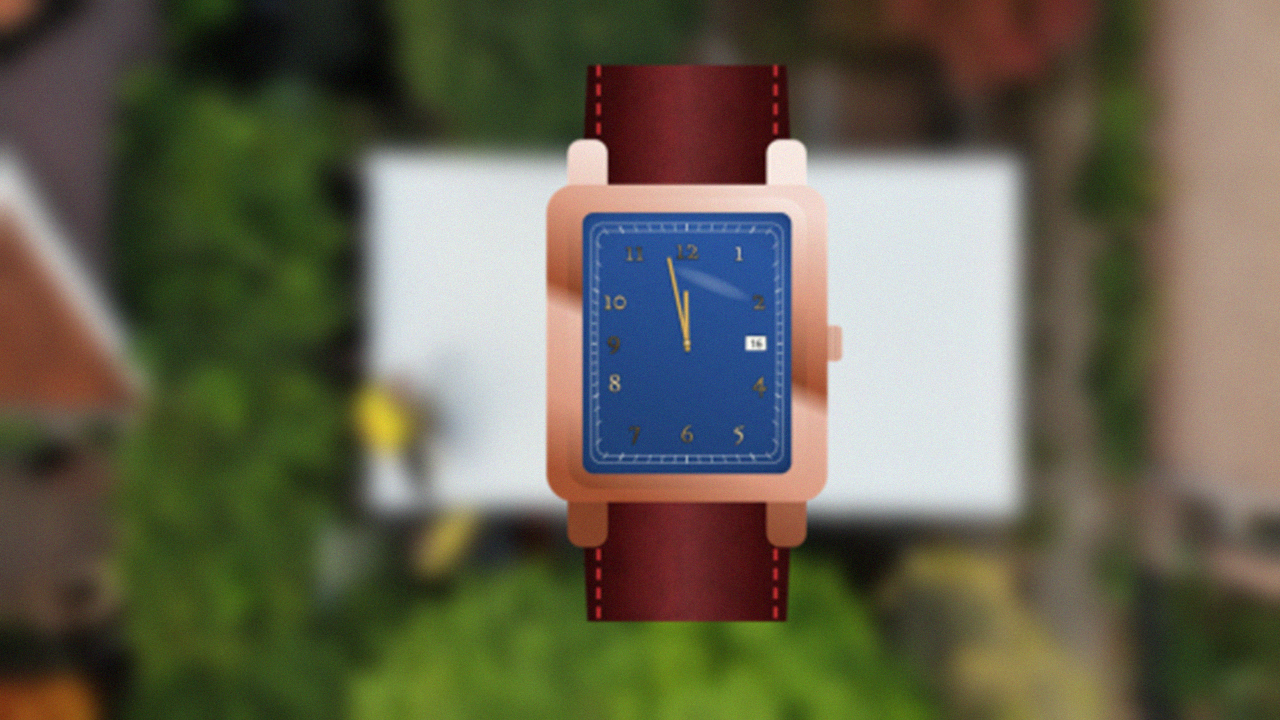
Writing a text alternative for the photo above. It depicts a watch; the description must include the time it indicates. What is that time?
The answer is 11:58
